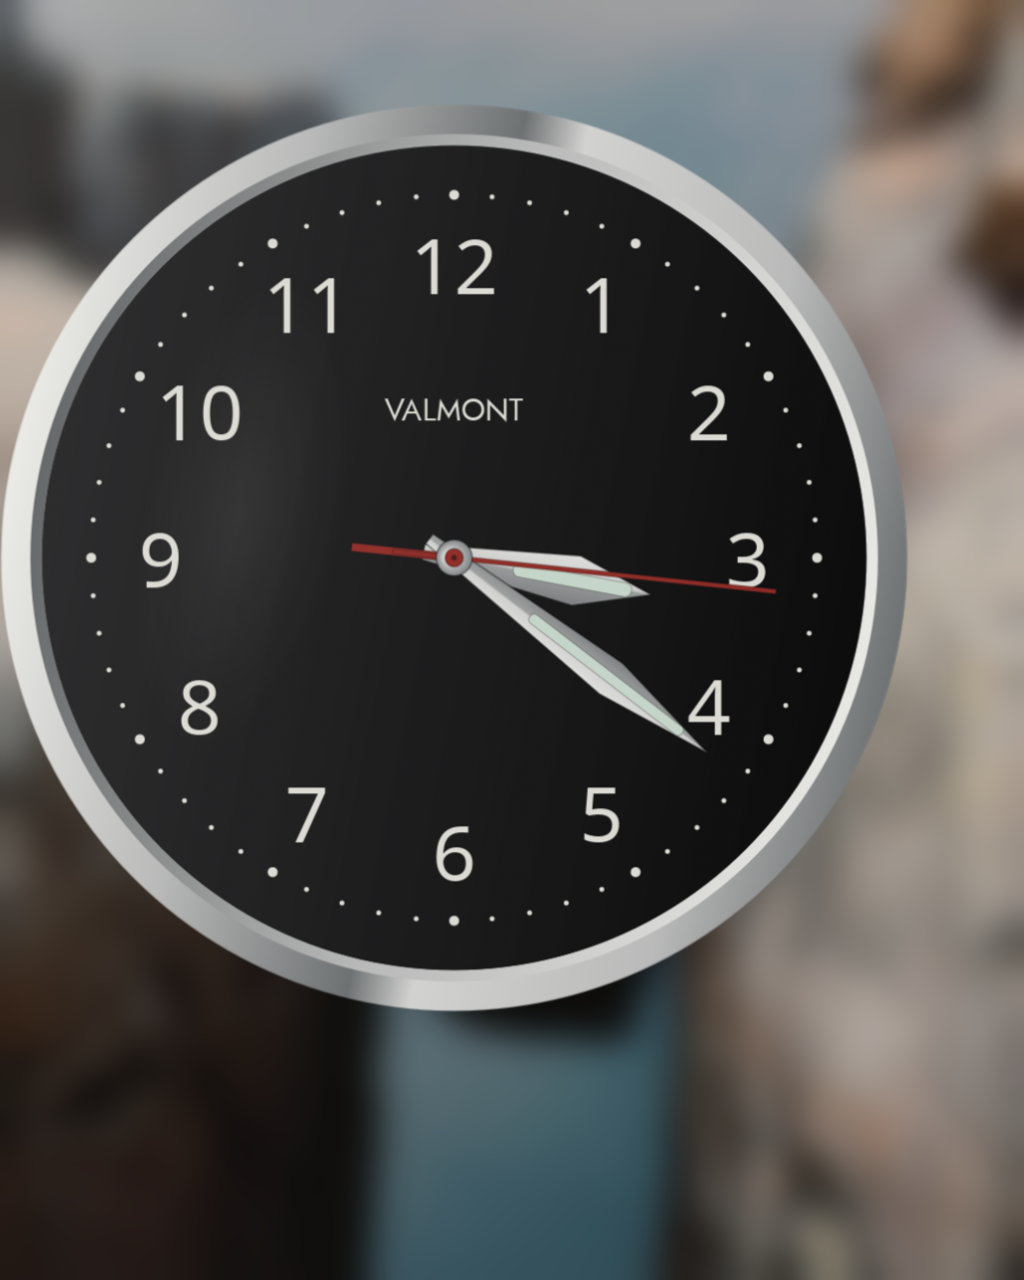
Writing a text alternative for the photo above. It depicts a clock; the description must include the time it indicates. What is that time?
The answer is 3:21:16
